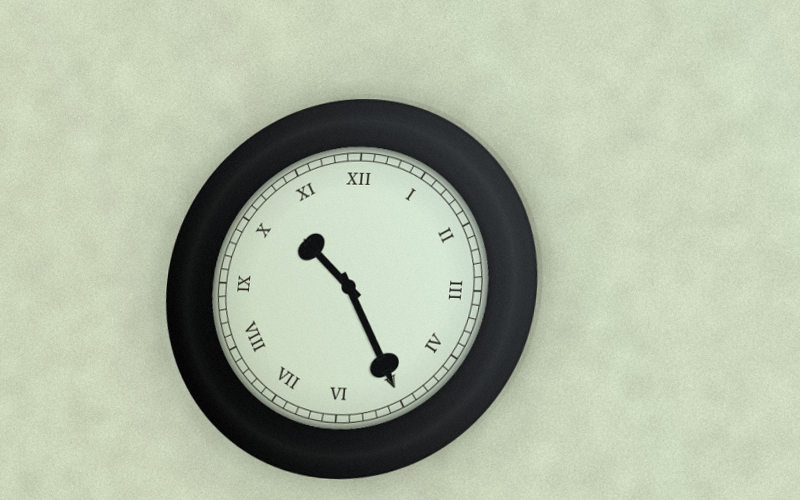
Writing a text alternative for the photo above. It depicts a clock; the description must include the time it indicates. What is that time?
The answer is 10:25
